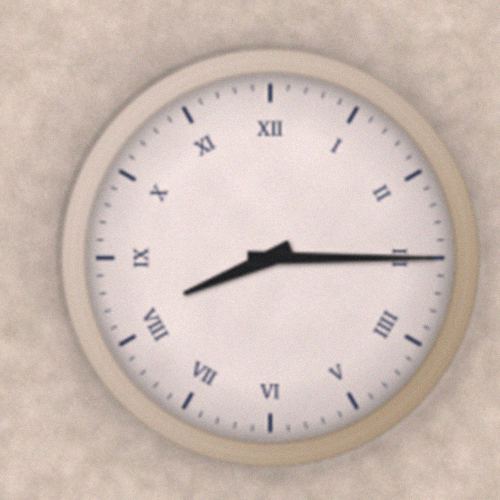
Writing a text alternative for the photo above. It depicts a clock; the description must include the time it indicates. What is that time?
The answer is 8:15
